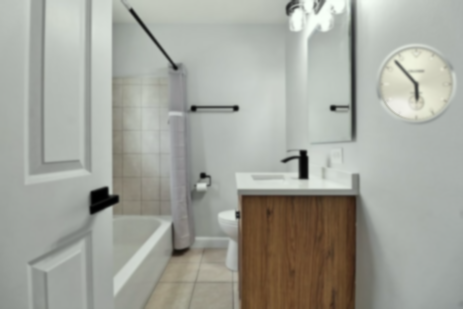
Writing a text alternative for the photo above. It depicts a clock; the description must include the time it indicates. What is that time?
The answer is 5:53
